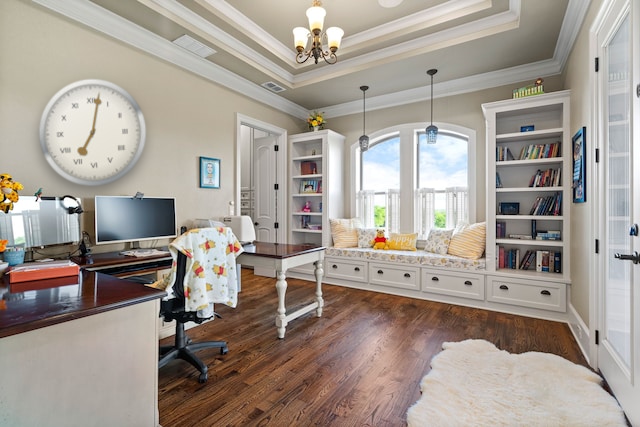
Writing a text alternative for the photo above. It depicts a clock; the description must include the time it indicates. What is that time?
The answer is 7:02
